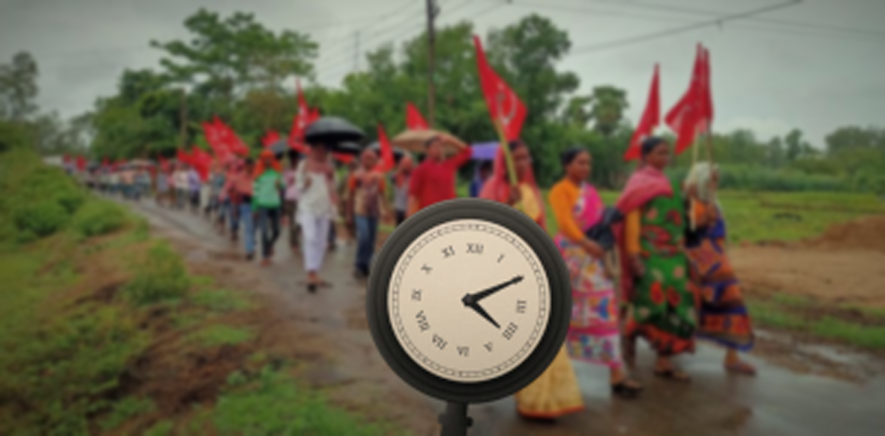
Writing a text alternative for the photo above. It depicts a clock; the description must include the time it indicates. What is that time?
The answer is 4:10
